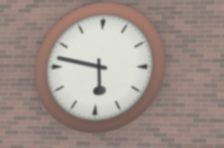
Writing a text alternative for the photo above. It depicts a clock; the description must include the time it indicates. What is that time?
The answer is 5:47
